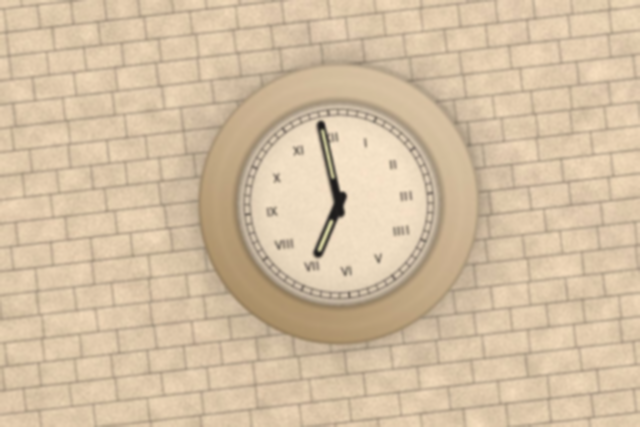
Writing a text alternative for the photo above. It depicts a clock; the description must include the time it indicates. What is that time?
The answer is 6:59
